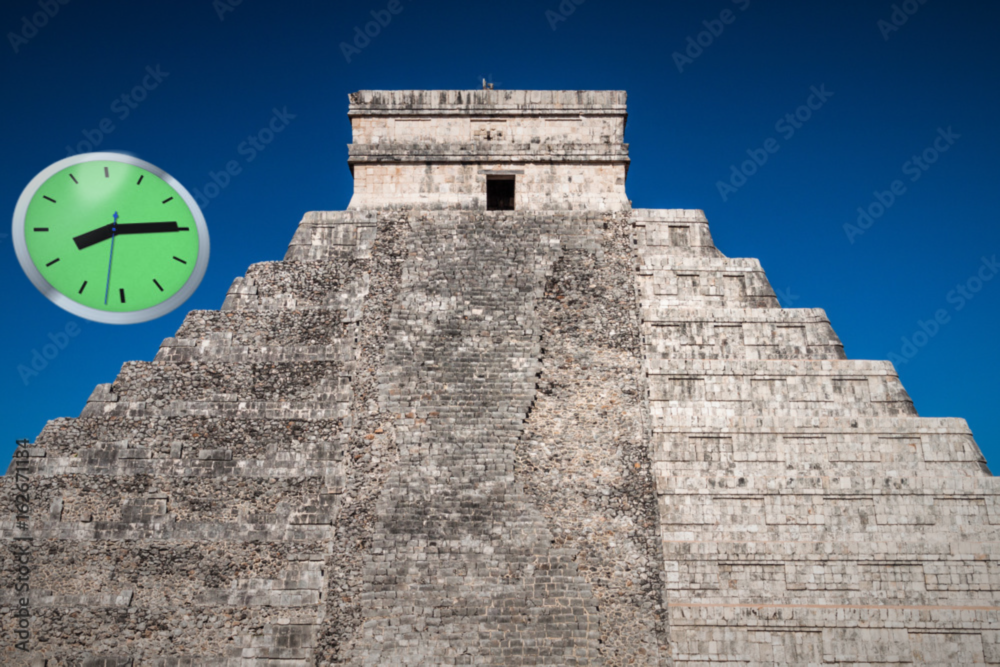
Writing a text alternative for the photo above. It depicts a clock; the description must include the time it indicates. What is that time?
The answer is 8:14:32
